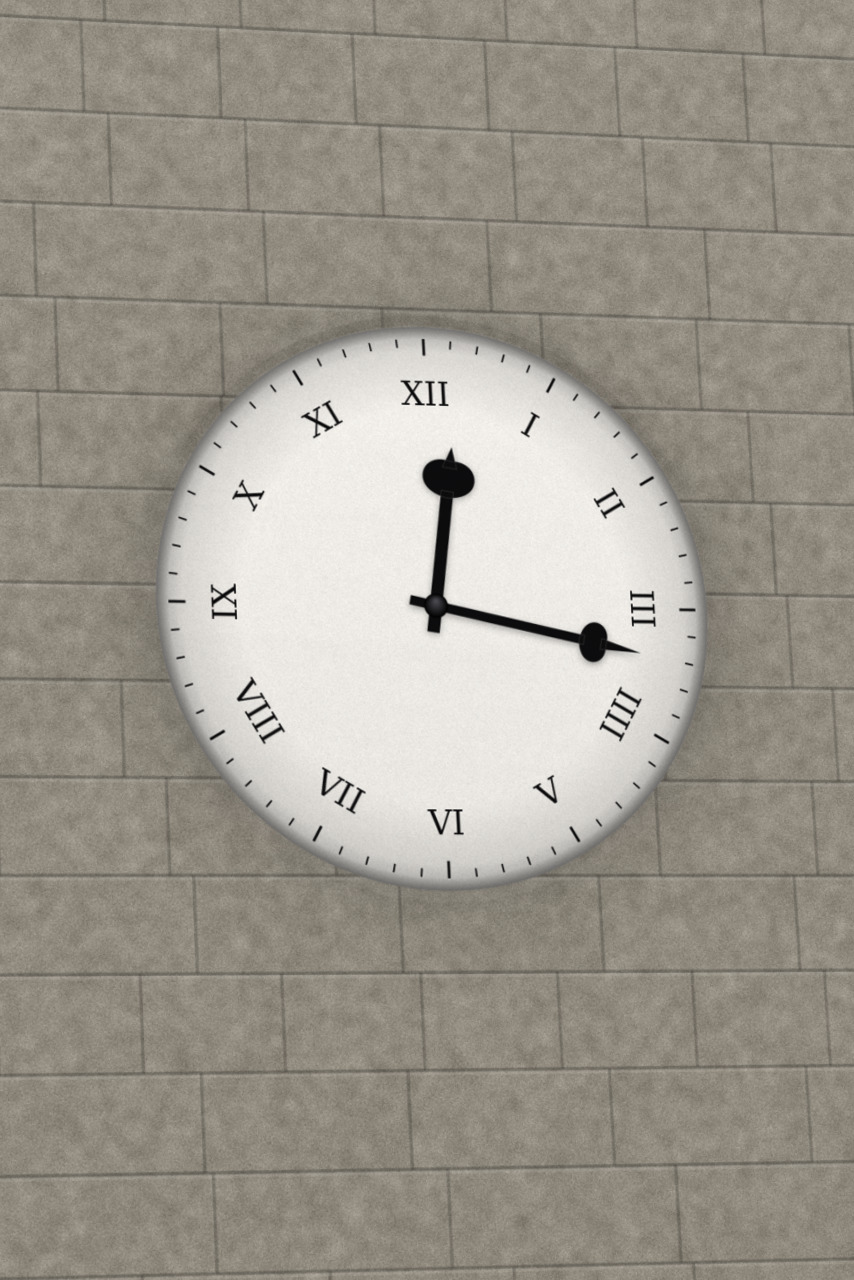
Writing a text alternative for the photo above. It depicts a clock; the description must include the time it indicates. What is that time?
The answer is 12:17
